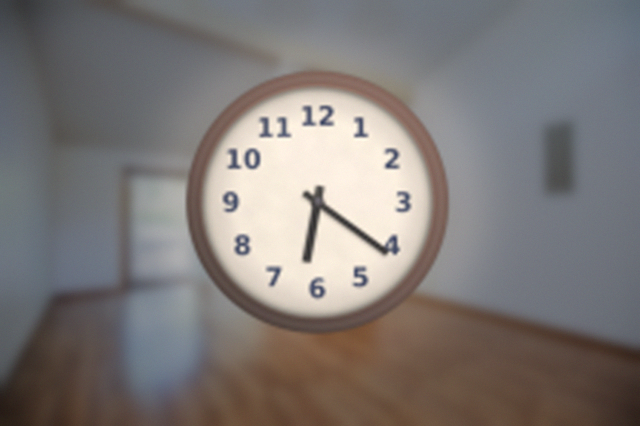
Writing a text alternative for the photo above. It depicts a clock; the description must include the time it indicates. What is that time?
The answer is 6:21
